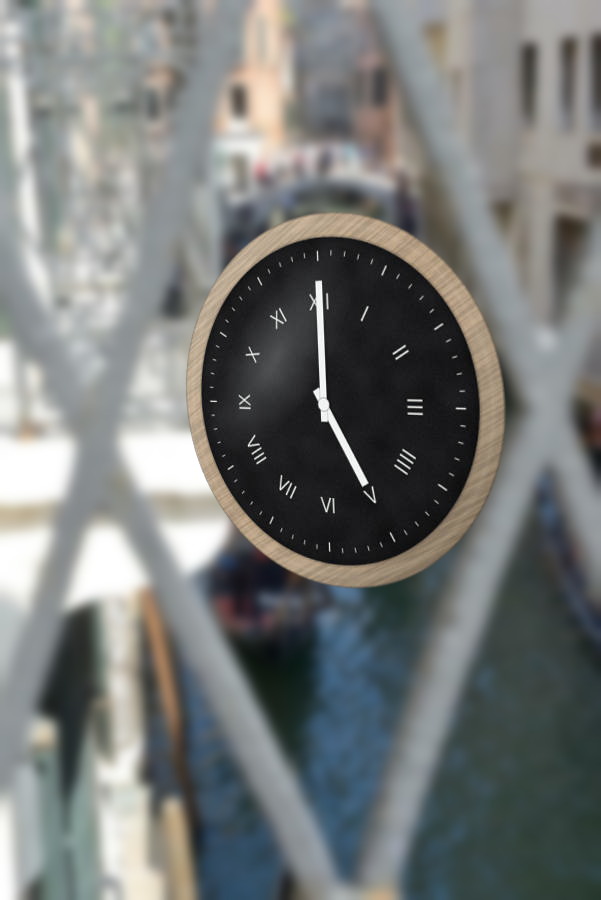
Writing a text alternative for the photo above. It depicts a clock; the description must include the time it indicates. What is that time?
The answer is 5:00
